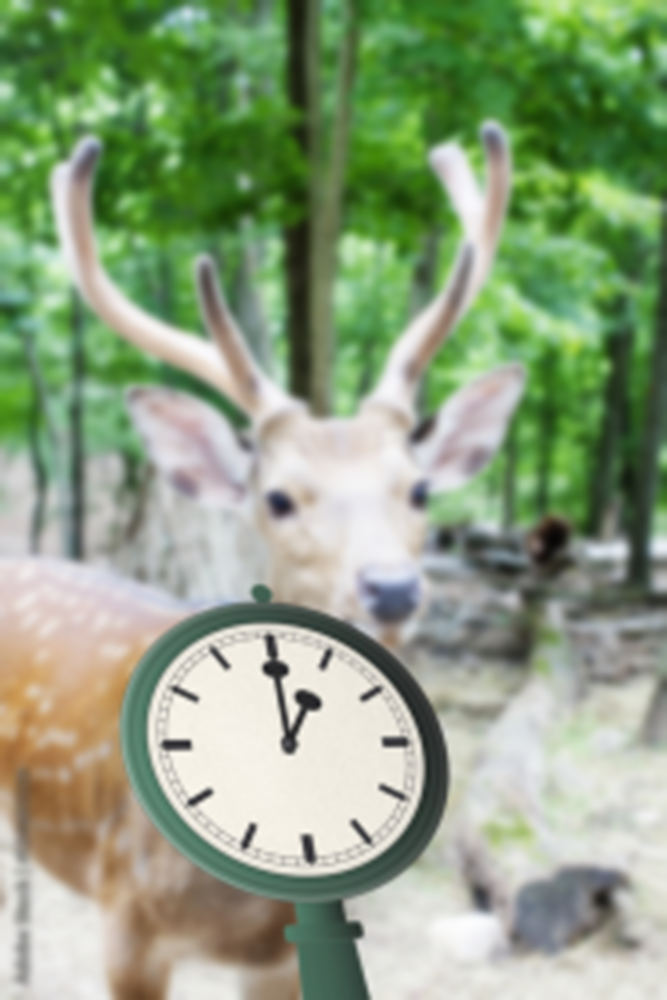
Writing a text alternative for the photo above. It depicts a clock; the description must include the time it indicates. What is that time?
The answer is 1:00
